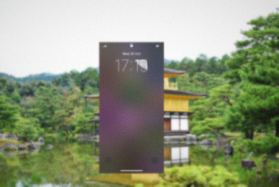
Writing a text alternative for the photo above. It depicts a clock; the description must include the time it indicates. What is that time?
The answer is 17:15
